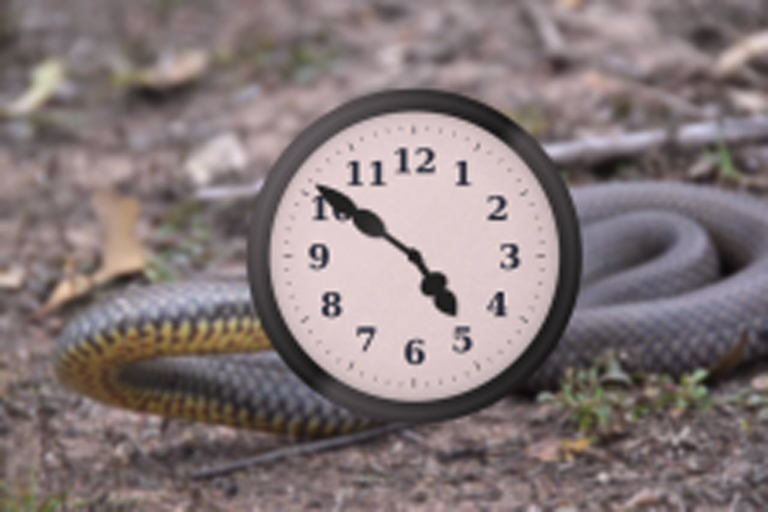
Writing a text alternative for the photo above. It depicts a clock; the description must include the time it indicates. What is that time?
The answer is 4:51
